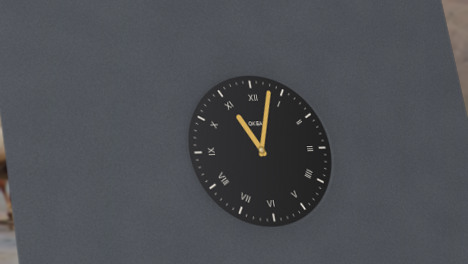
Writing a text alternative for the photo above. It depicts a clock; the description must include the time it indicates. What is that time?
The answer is 11:03
